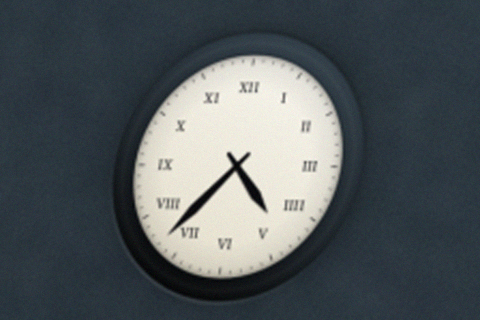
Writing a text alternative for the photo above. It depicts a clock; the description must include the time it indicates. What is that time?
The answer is 4:37
